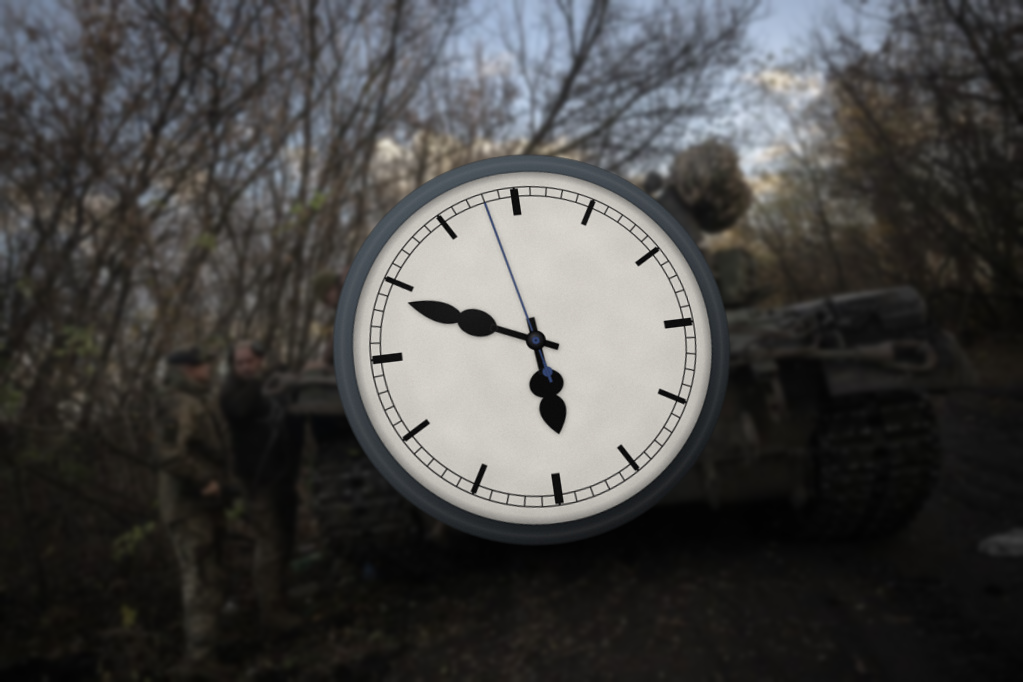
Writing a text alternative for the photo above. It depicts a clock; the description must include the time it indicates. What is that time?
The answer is 5:48:58
